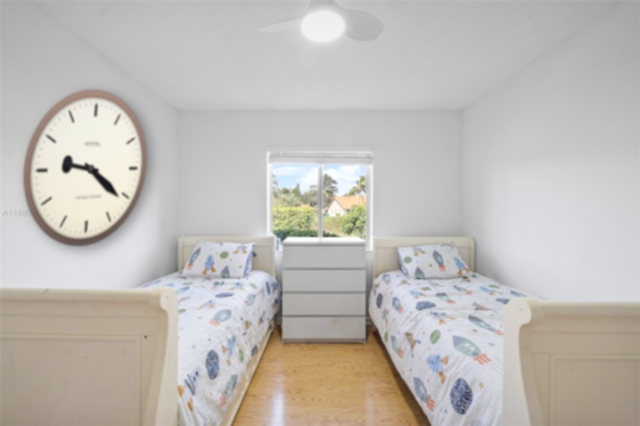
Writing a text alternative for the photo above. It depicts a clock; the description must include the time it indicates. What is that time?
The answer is 9:21
